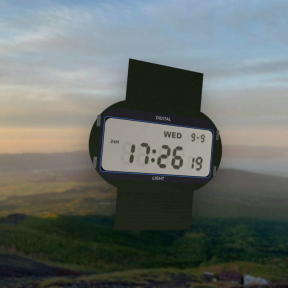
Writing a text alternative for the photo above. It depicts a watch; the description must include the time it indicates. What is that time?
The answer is 17:26:19
